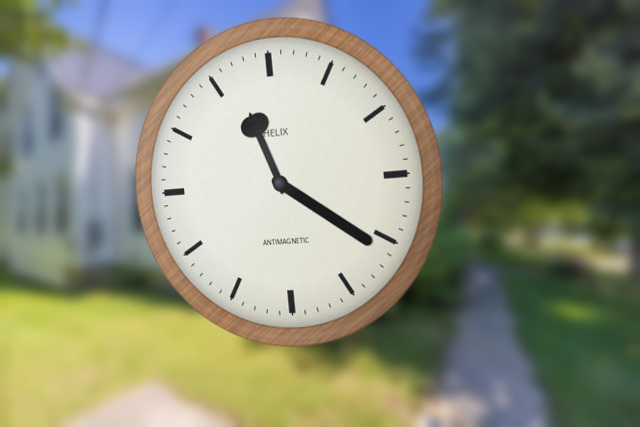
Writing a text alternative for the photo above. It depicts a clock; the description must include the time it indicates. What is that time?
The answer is 11:21
